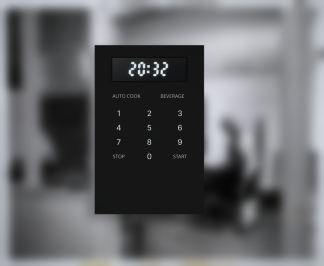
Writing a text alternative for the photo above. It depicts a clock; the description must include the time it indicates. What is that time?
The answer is 20:32
